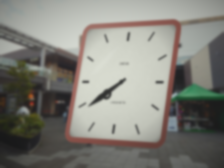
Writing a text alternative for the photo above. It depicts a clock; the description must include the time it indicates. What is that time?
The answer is 7:39
